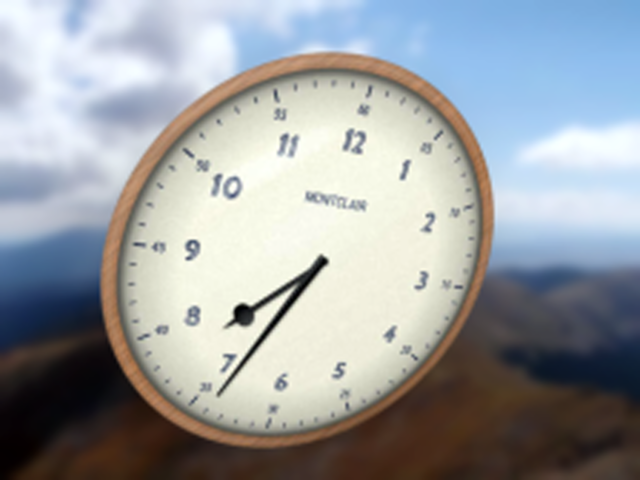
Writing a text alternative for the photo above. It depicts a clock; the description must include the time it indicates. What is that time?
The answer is 7:34
